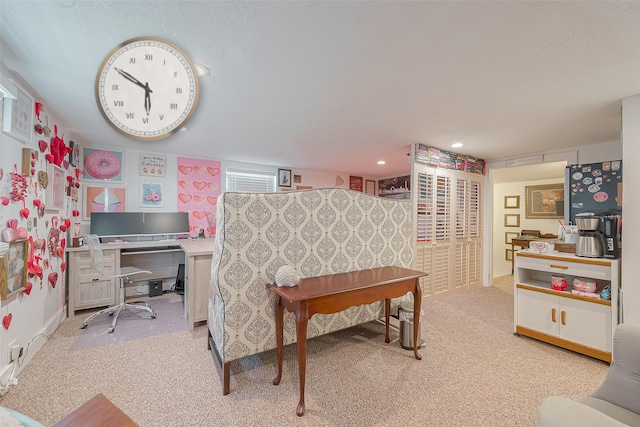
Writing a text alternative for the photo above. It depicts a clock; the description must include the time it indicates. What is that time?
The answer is 5:50
